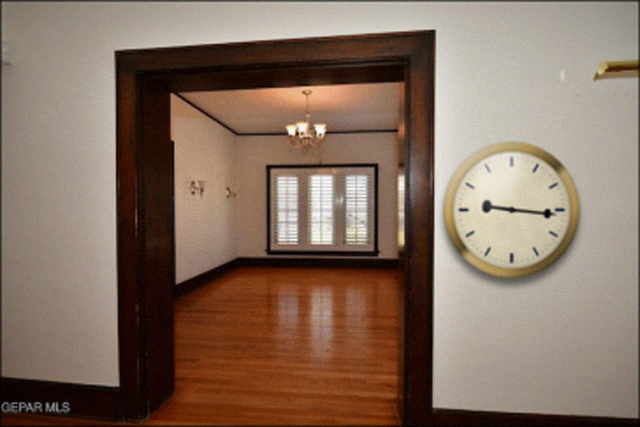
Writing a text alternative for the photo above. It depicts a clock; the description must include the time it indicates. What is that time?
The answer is 9:16
